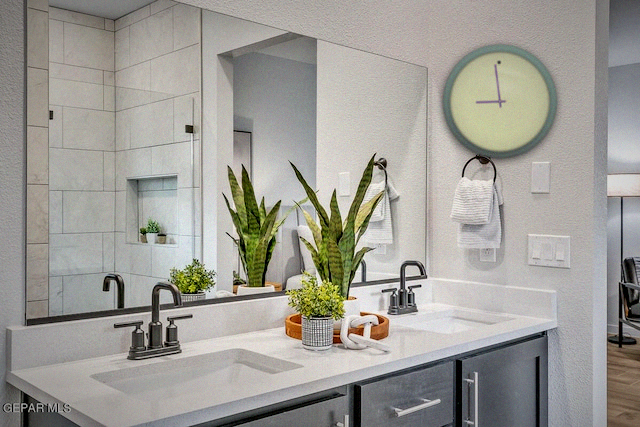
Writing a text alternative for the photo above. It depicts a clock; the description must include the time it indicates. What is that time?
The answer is 8:59
